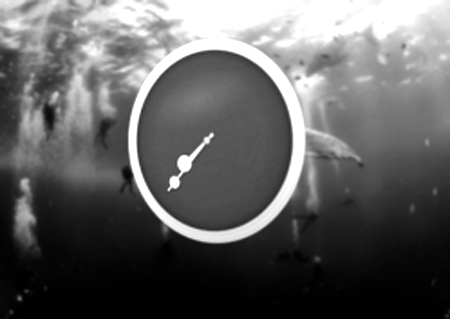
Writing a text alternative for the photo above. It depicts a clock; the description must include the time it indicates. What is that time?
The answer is 7:37
